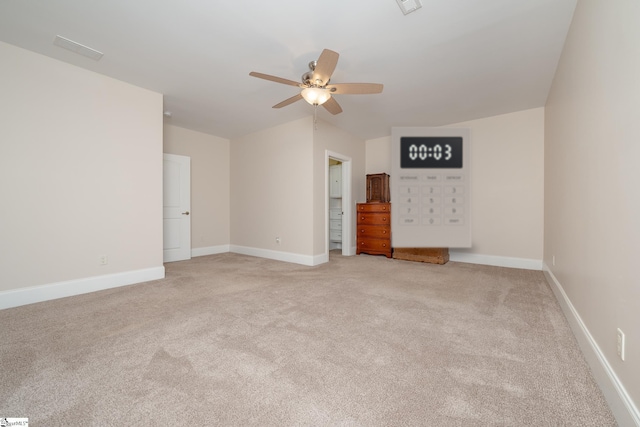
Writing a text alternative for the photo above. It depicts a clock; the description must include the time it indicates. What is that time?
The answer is 0:03
